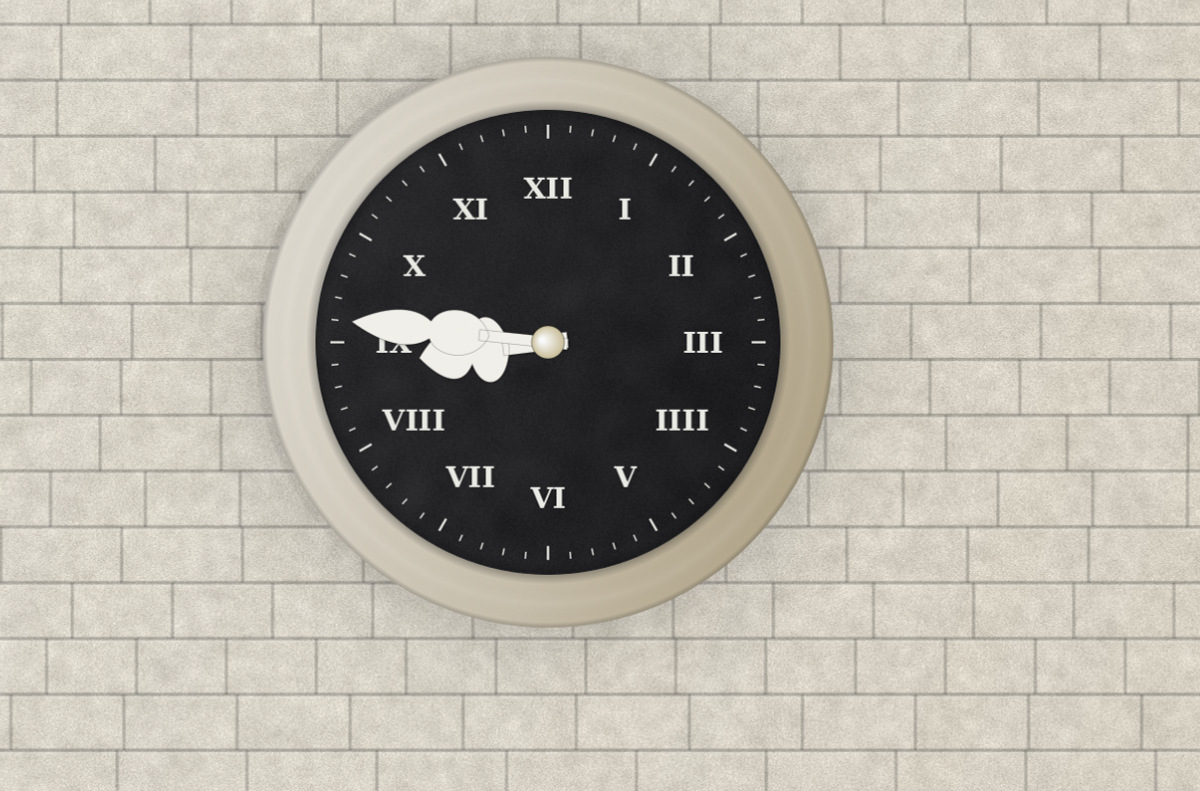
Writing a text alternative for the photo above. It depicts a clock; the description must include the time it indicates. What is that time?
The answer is 8:46
